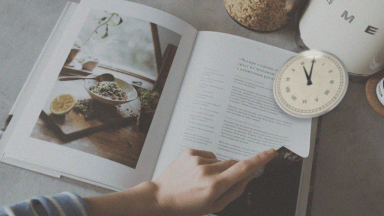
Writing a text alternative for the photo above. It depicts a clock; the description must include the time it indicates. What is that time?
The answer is 11:00
